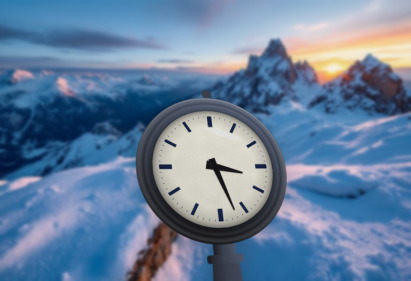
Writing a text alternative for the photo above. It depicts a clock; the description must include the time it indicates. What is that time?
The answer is 3:27
